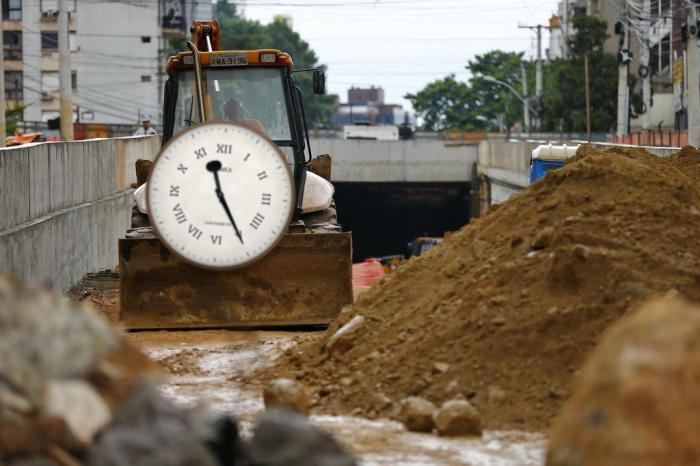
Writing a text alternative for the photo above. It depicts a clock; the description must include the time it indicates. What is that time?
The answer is 11:25
